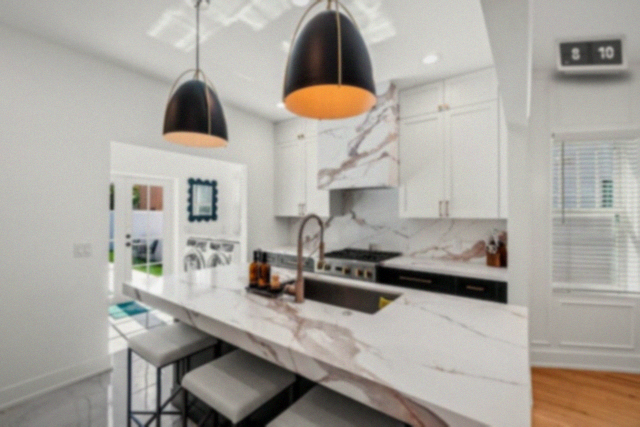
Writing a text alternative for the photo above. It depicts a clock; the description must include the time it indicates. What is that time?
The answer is 8:10
